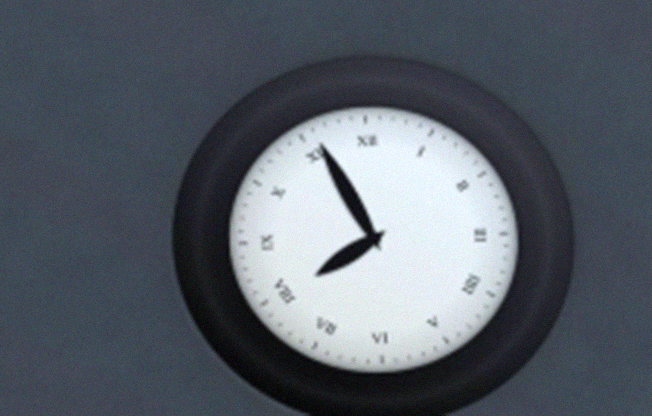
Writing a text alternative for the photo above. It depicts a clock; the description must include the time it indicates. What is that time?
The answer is 7:56
